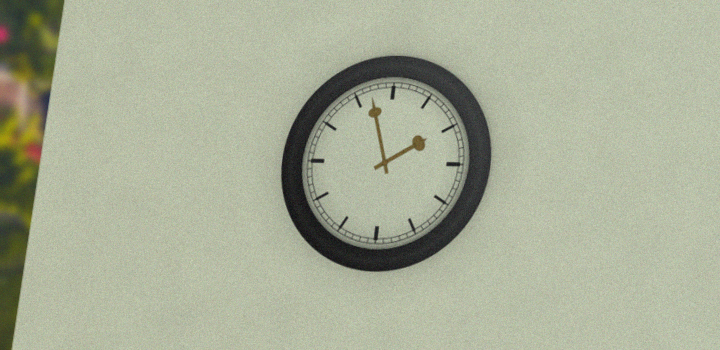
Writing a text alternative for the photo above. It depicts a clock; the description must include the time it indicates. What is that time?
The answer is 1:57
